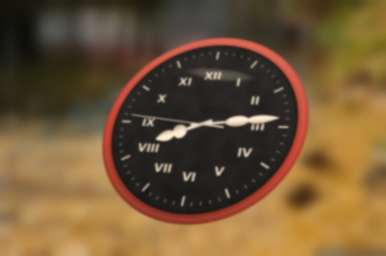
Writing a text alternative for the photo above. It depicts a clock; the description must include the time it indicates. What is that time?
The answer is 8:13:46
